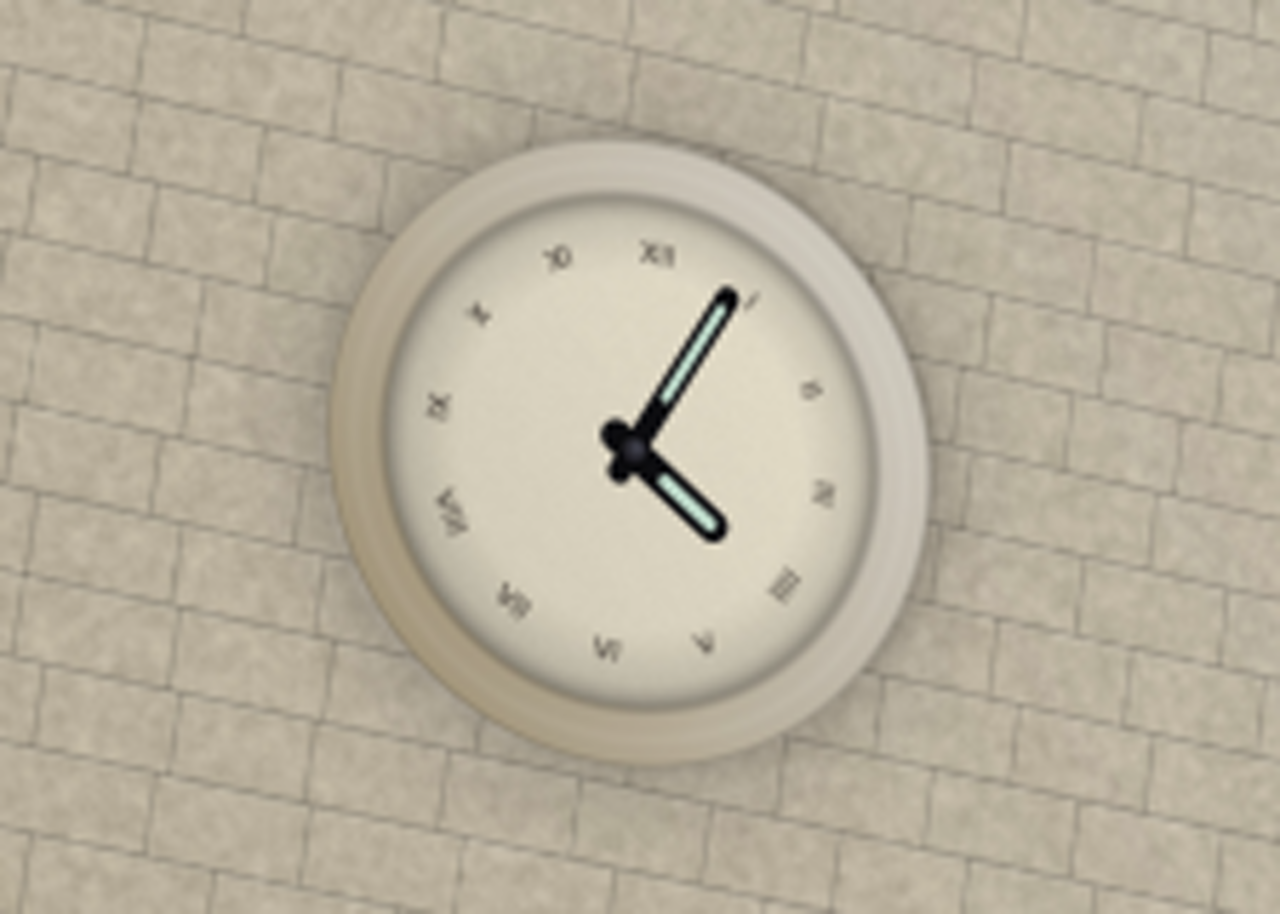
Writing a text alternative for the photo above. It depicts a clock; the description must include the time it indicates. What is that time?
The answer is 4:04
